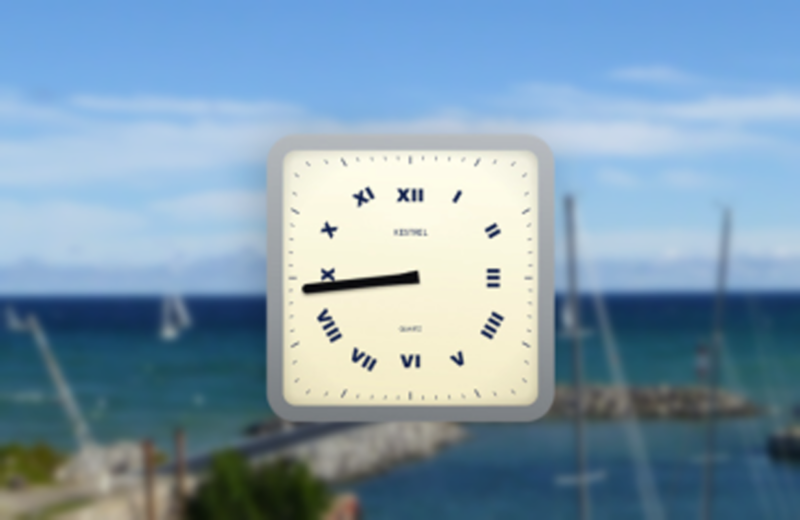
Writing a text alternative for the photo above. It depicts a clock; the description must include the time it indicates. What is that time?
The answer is 8:44
